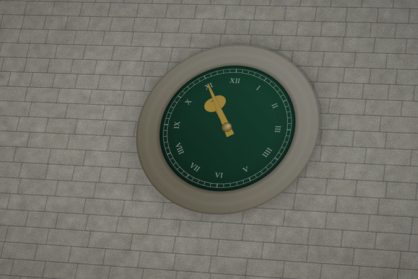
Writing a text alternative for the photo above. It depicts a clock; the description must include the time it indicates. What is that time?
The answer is 10:55
